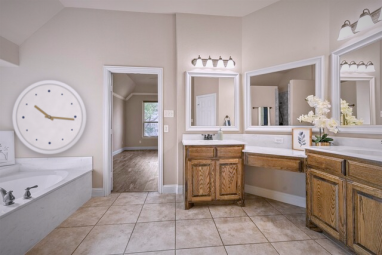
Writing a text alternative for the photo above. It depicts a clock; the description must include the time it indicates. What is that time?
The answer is 10:16
